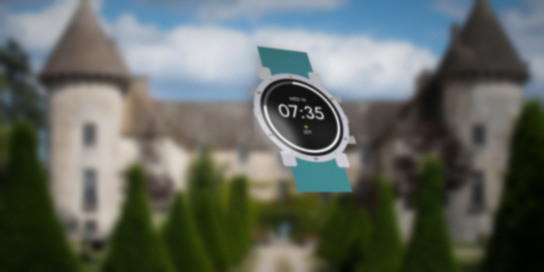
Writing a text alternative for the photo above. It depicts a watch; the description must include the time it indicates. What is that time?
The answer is 7:35
